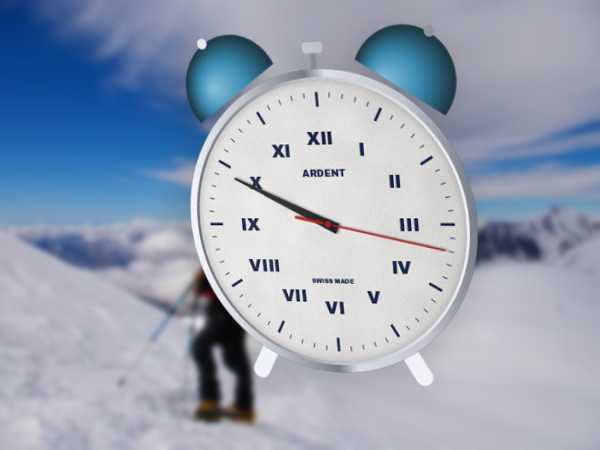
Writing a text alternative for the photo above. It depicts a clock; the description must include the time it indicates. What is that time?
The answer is 9:49:17
